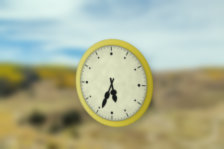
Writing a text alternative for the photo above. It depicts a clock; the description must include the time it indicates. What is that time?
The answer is 5:34
